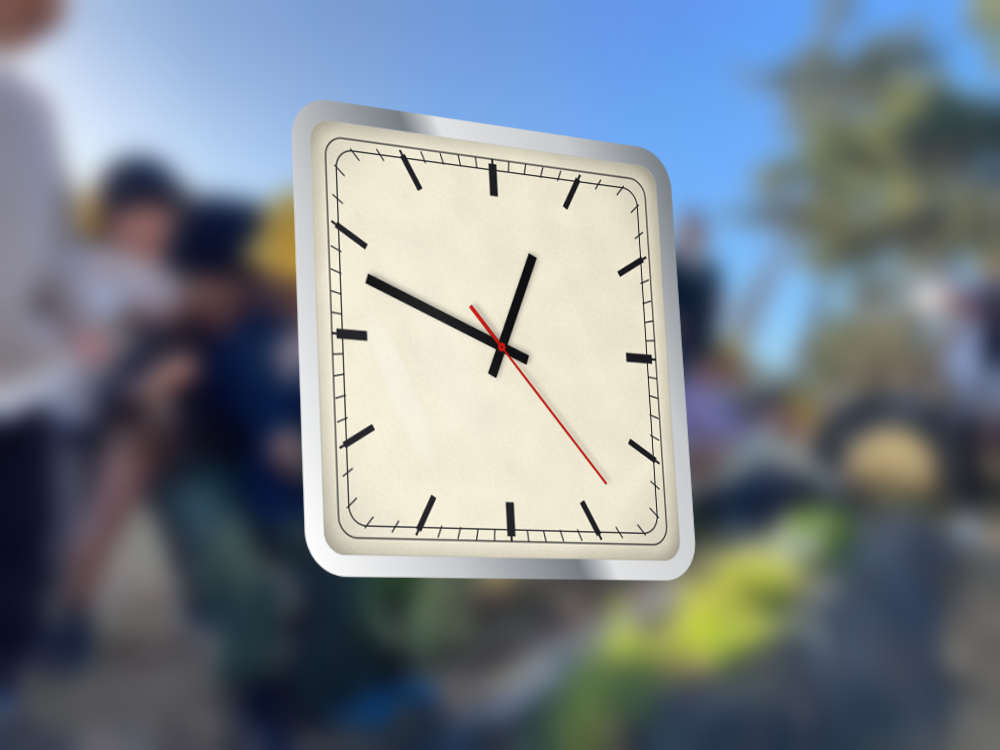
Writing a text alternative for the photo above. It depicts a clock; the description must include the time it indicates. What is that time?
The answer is 12:48:23
